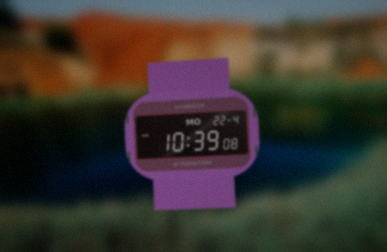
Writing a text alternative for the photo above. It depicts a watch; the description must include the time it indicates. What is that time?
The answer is 10:39
